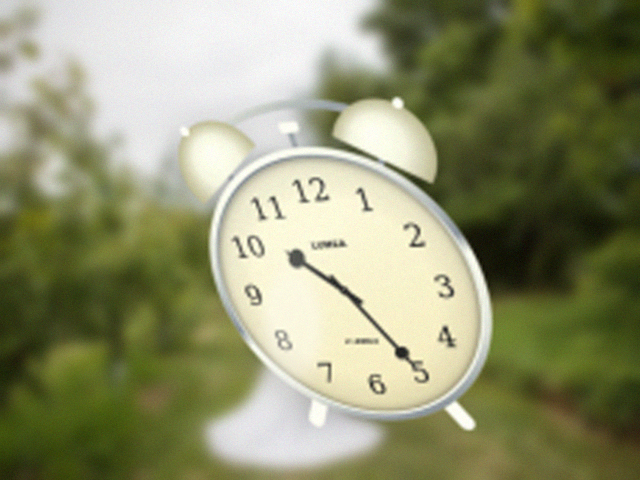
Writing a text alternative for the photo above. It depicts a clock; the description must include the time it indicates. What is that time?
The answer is 10:25
